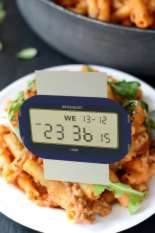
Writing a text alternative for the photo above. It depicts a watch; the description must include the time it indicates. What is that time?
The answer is 23:36:15
